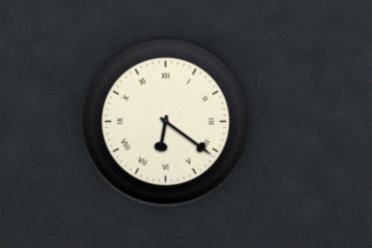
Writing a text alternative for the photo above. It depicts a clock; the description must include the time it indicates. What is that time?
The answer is 6:21
